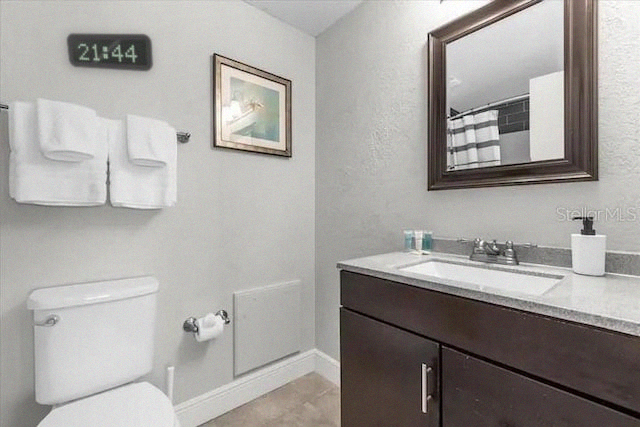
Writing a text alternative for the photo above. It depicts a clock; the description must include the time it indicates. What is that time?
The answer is 21:44
